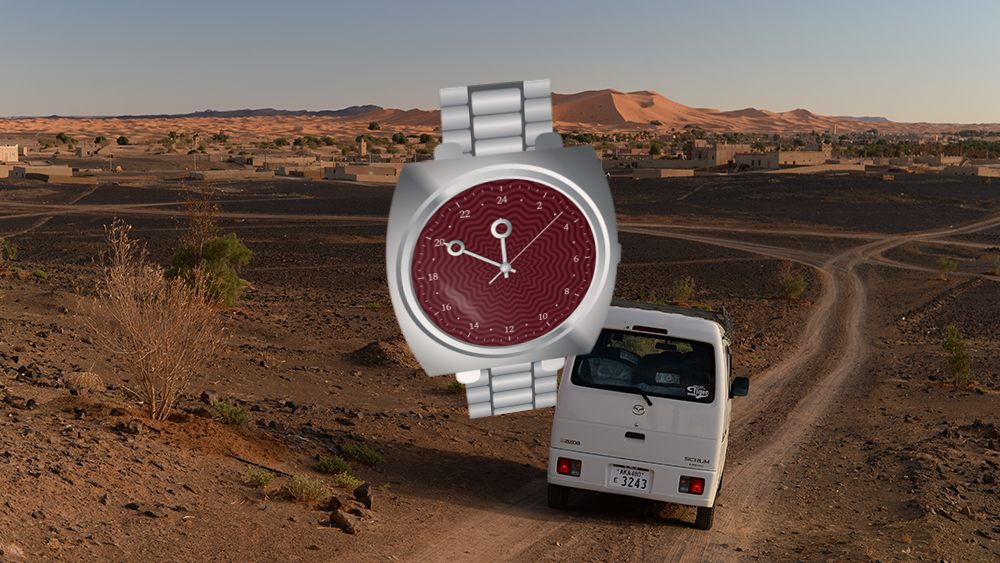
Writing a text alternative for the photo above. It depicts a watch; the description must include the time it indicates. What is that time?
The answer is 23:50:08
